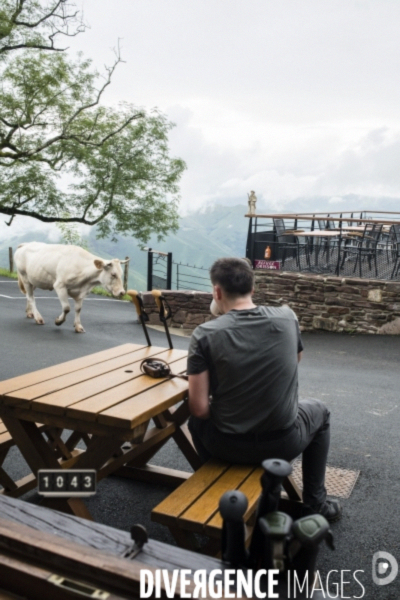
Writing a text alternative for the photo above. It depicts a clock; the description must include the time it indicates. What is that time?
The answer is 10:43
